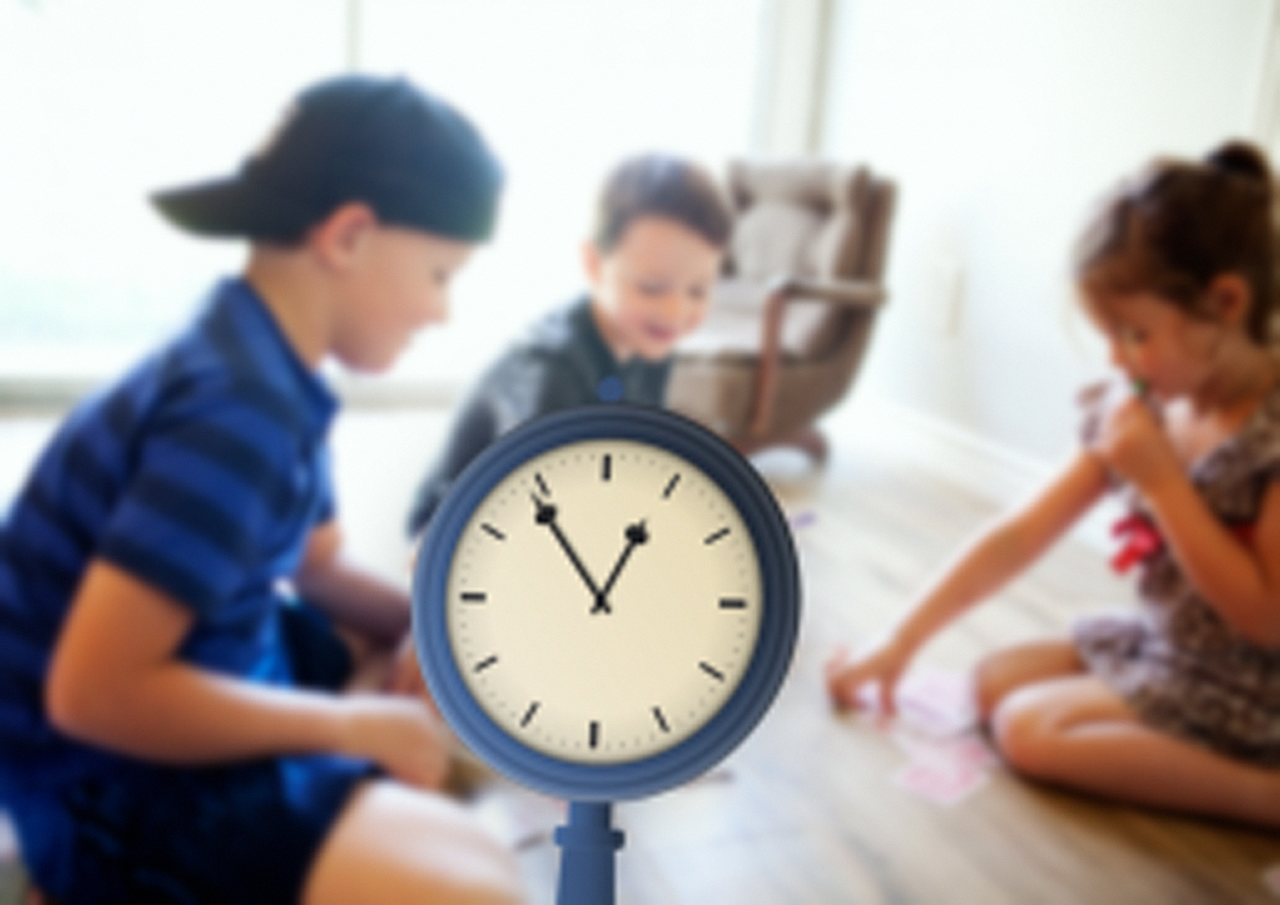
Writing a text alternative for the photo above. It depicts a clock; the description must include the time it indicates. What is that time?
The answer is 12:54
